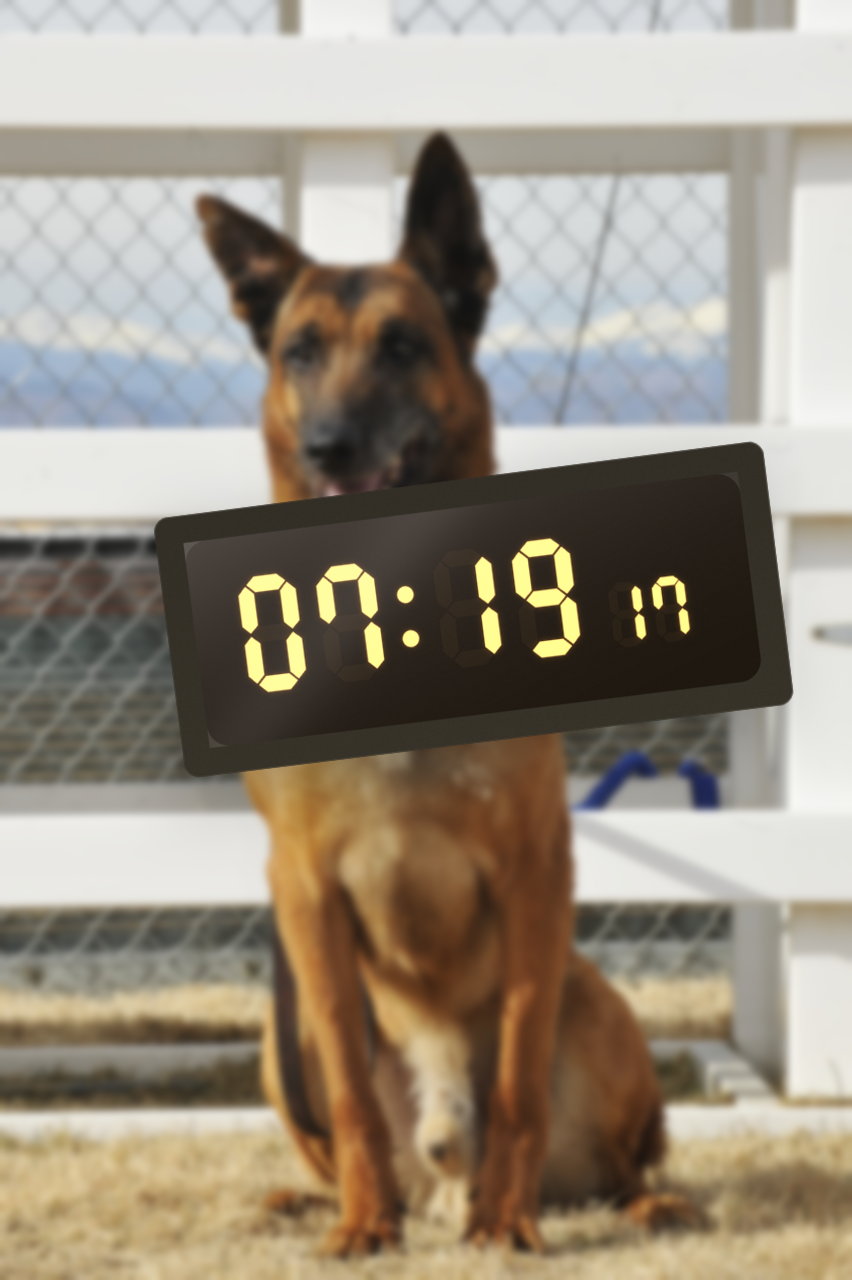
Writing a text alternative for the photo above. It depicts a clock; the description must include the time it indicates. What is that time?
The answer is 7:19:17
